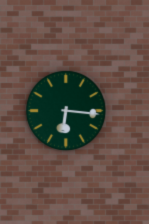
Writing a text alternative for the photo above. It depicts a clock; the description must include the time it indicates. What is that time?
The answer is 6:16
